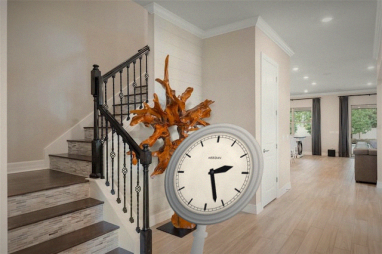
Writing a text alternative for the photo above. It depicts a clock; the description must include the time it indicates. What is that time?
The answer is 2:27
